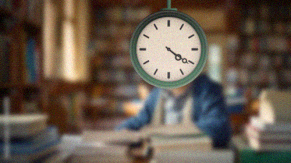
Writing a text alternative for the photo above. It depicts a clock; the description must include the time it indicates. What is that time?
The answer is 4:21
